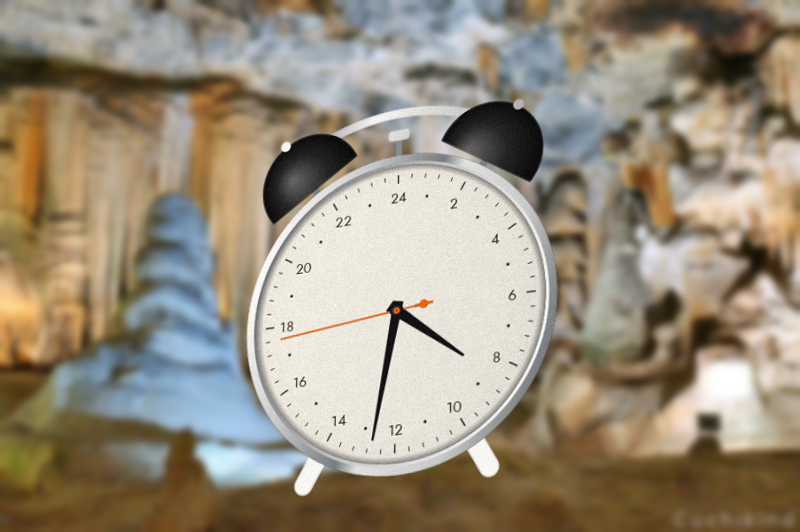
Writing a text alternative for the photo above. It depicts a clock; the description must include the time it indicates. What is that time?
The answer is 8:31:44
